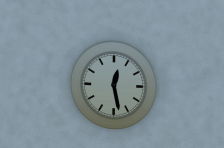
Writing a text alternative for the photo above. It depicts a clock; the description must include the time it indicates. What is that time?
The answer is 12:28
